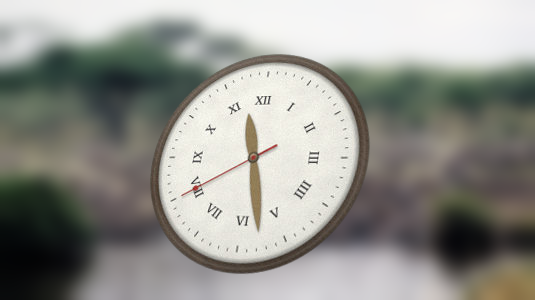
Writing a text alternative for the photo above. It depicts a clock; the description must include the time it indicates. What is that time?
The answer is 11:27:40
